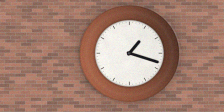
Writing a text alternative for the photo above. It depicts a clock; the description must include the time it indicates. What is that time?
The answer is 1:18
